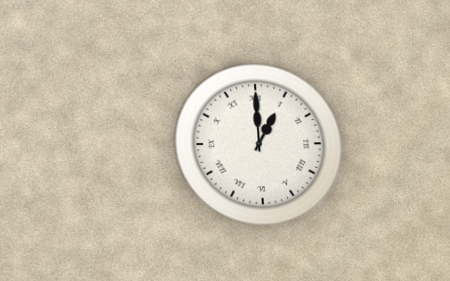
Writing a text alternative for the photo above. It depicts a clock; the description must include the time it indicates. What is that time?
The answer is 1:00
